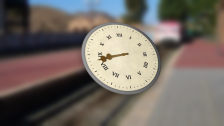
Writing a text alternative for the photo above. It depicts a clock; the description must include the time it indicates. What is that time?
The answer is 8:43
